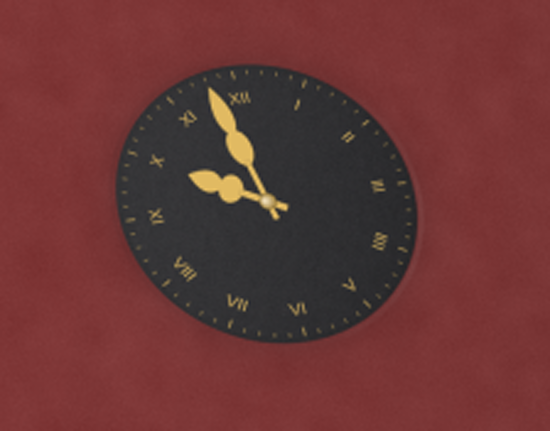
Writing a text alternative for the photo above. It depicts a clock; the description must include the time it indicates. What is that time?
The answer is 9:58
